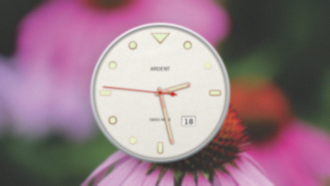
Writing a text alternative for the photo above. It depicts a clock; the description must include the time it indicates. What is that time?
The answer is 2:27:46
